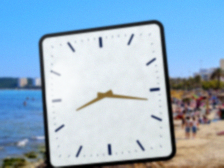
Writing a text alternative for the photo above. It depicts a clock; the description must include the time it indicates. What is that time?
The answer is 8:17
